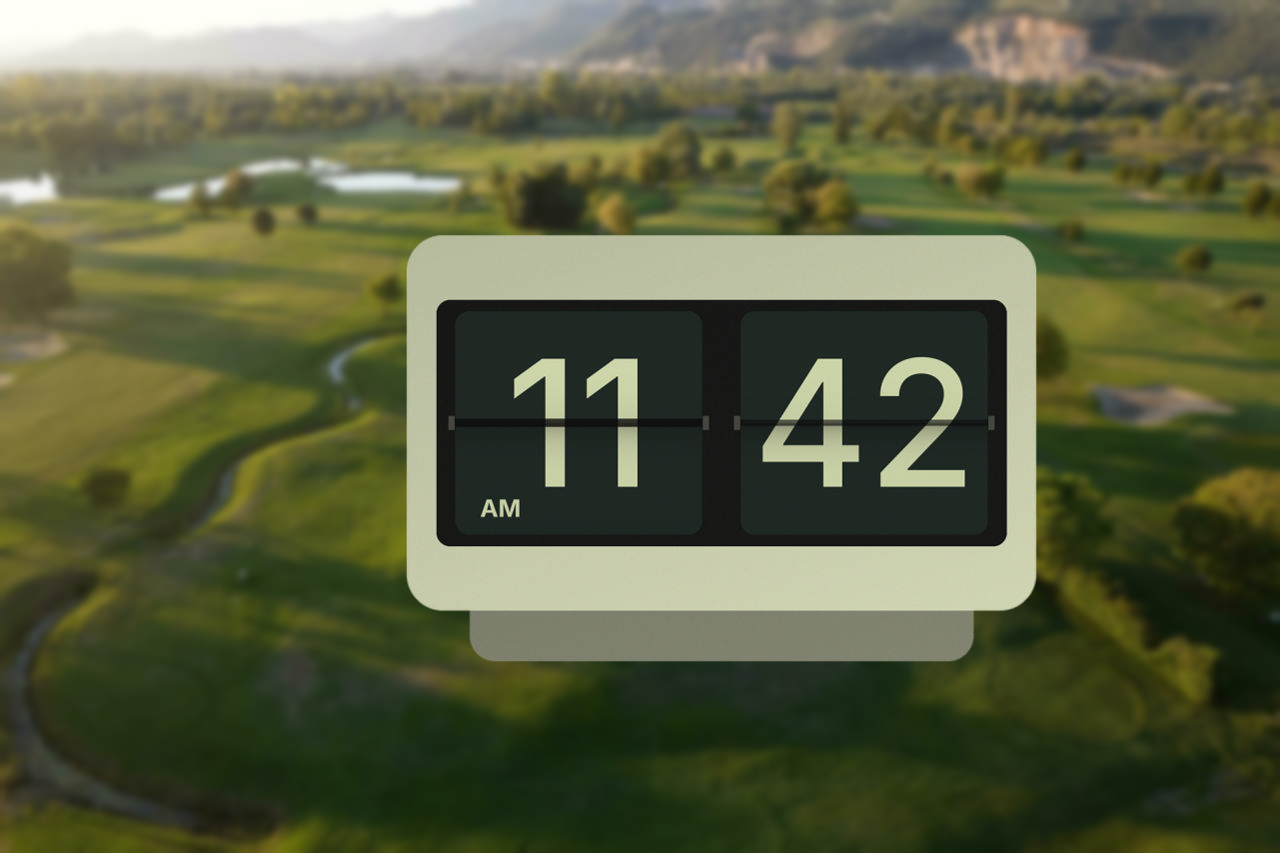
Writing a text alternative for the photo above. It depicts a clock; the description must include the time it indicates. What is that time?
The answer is 11:42
